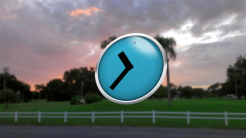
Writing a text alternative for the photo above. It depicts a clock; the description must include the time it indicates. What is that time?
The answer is 10:35
